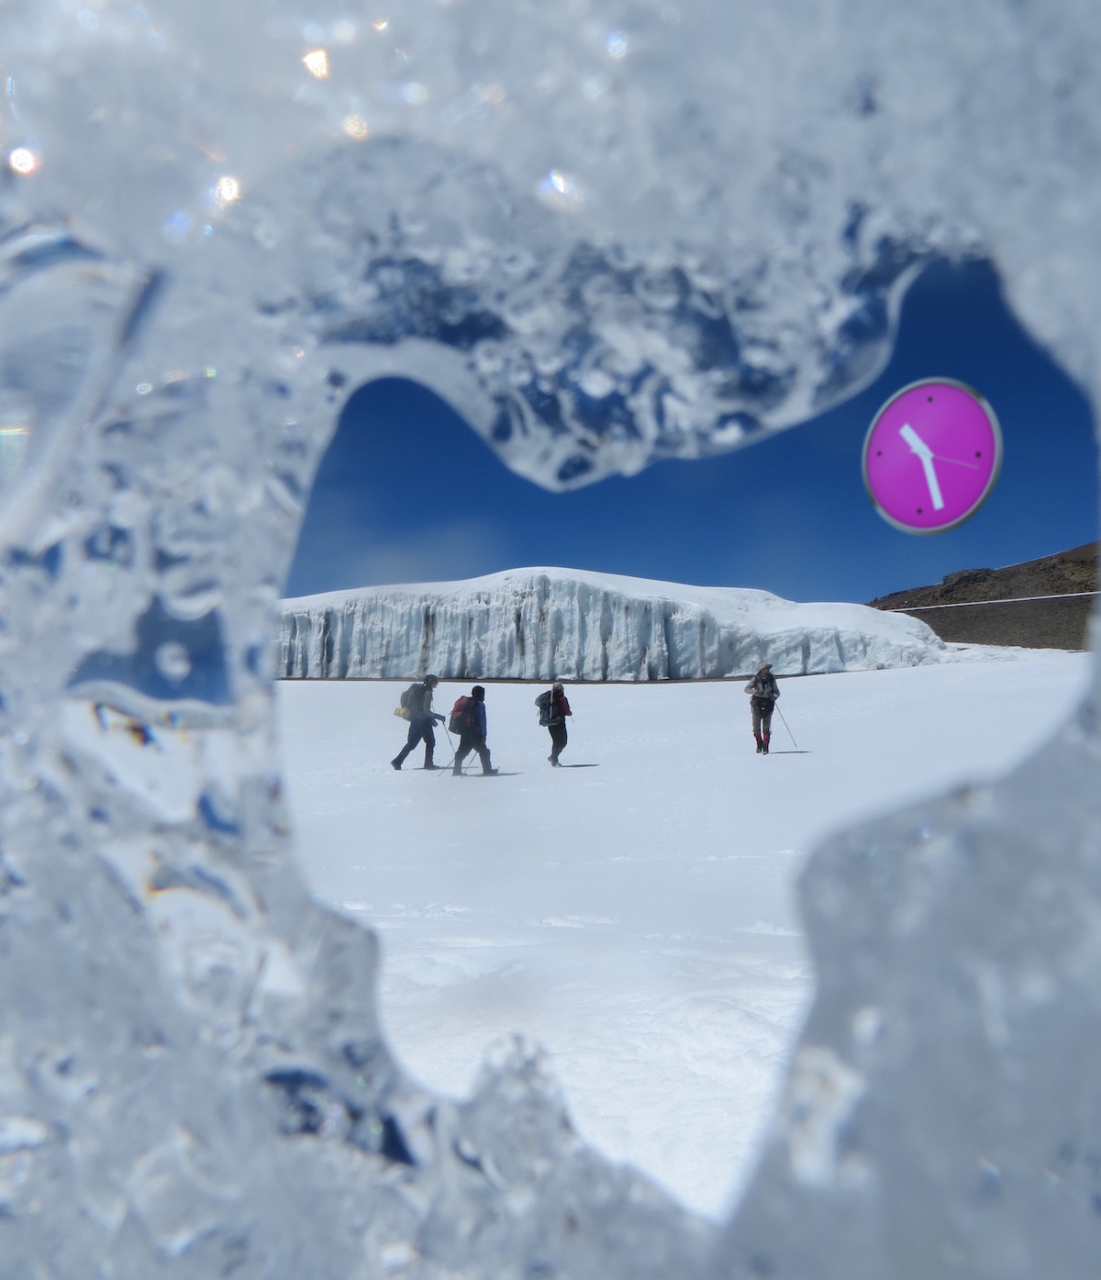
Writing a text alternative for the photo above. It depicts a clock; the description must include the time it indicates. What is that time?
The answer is 10:26:17
